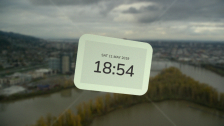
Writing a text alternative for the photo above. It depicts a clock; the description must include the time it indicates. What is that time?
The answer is 18:54
